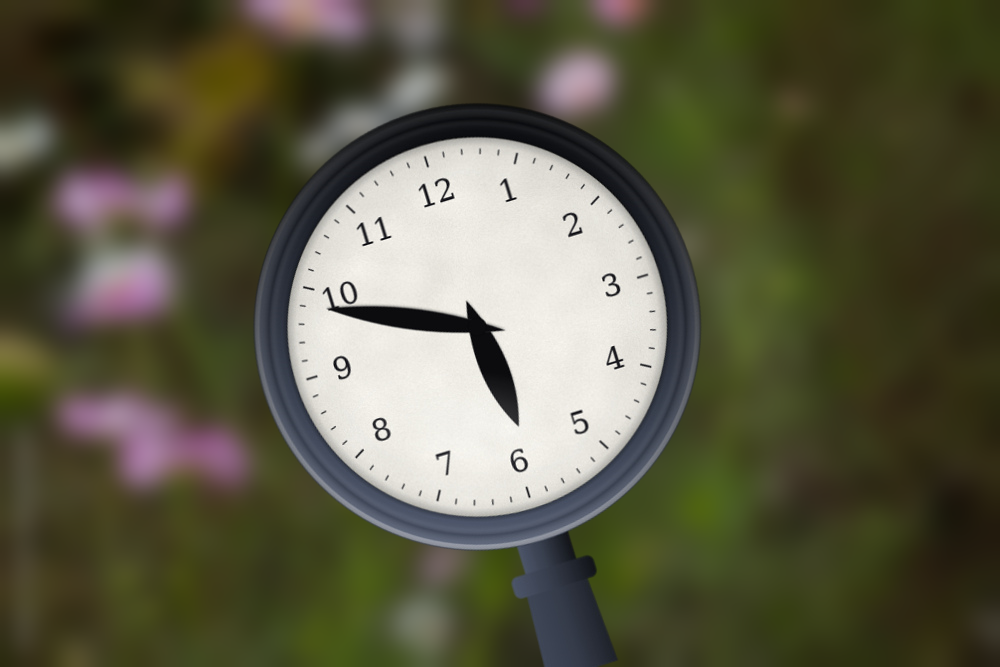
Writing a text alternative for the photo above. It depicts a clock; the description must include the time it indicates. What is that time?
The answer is 5:49
